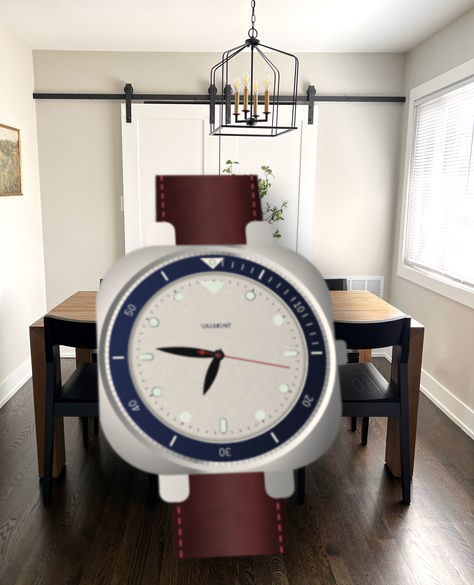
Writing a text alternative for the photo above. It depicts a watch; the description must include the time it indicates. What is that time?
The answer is 6:46:17
